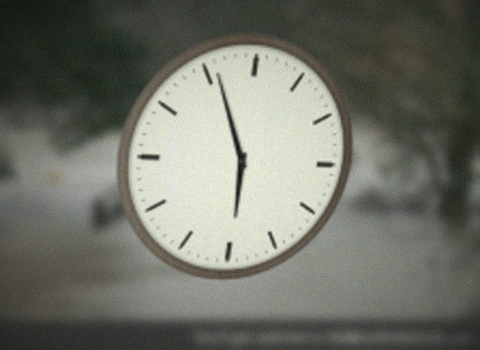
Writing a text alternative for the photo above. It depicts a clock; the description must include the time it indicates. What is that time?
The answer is 5:56
